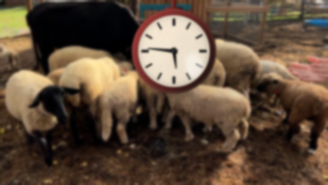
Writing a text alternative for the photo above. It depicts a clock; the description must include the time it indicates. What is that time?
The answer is 5:46
